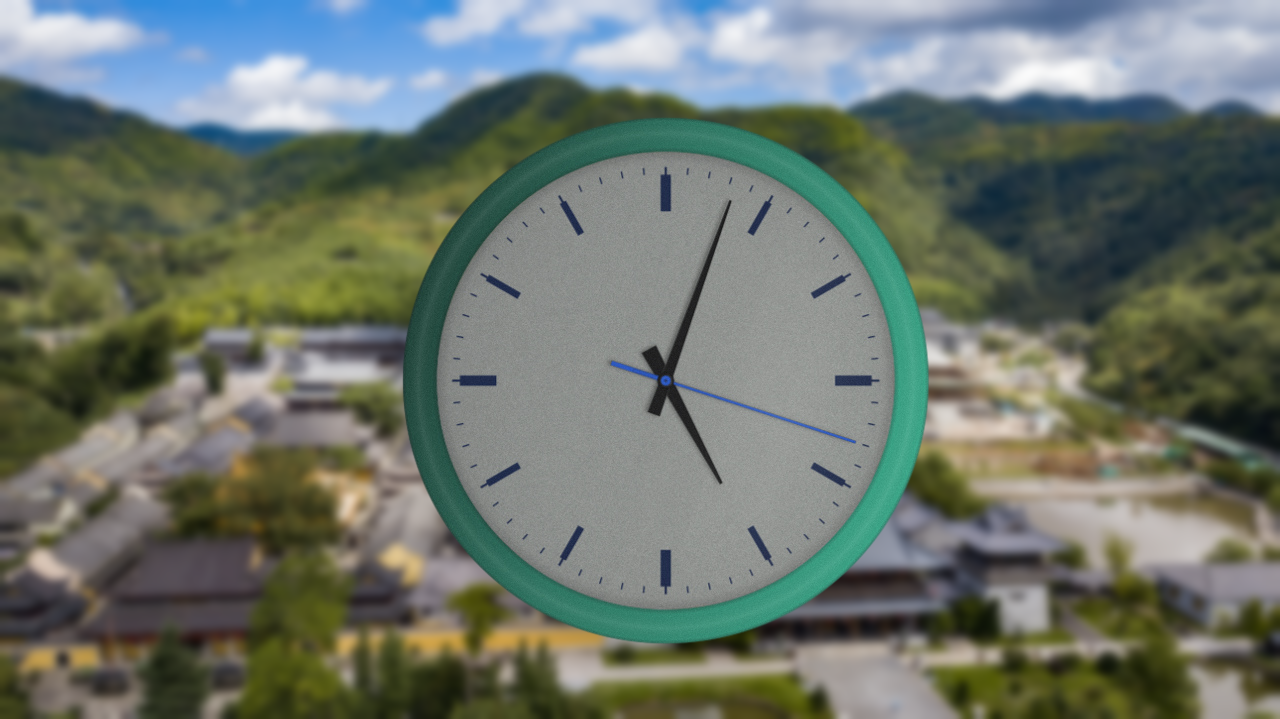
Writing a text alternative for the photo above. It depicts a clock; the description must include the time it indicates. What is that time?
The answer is 5:03:18
